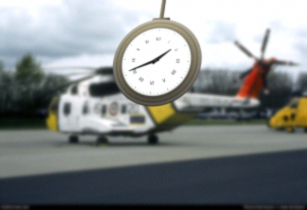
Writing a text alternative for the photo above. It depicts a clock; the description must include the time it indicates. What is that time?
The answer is 1:41
